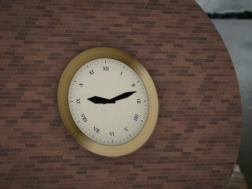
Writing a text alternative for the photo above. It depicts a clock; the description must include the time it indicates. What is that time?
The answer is 9:12
